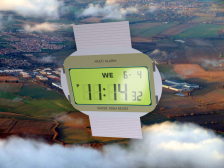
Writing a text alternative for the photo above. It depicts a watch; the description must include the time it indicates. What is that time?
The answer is 11:14:32
